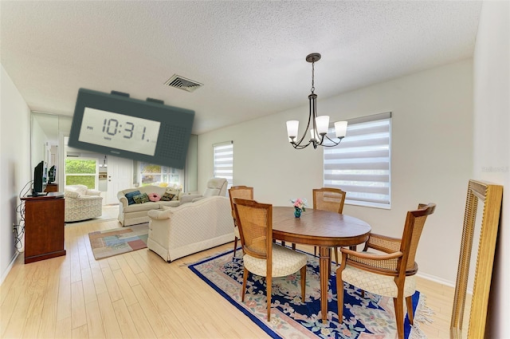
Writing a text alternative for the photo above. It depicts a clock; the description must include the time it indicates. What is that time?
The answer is 10:31
